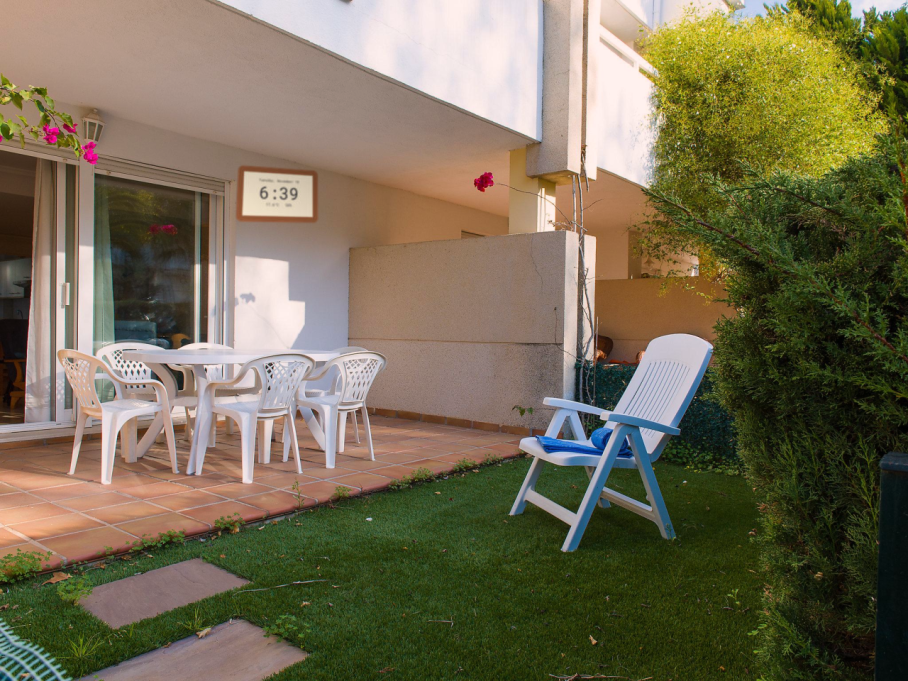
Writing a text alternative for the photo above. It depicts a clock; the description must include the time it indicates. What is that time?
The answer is 6:39
